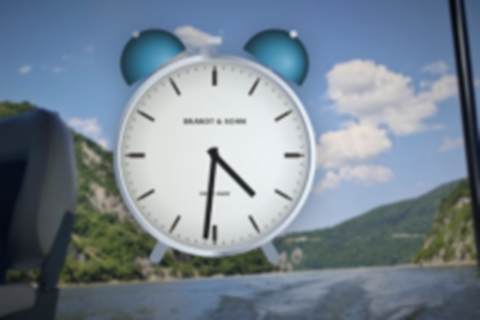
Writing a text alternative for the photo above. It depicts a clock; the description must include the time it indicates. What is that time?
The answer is 4:31
